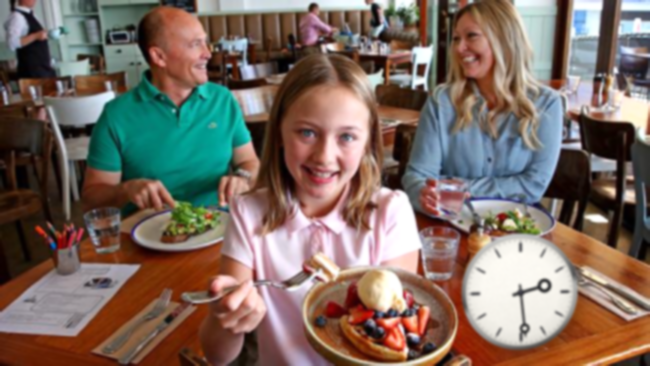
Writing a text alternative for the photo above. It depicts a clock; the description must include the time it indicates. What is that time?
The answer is 2:29
